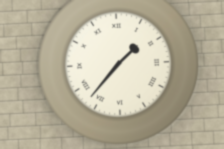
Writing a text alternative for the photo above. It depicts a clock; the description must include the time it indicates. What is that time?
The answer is 1:37
